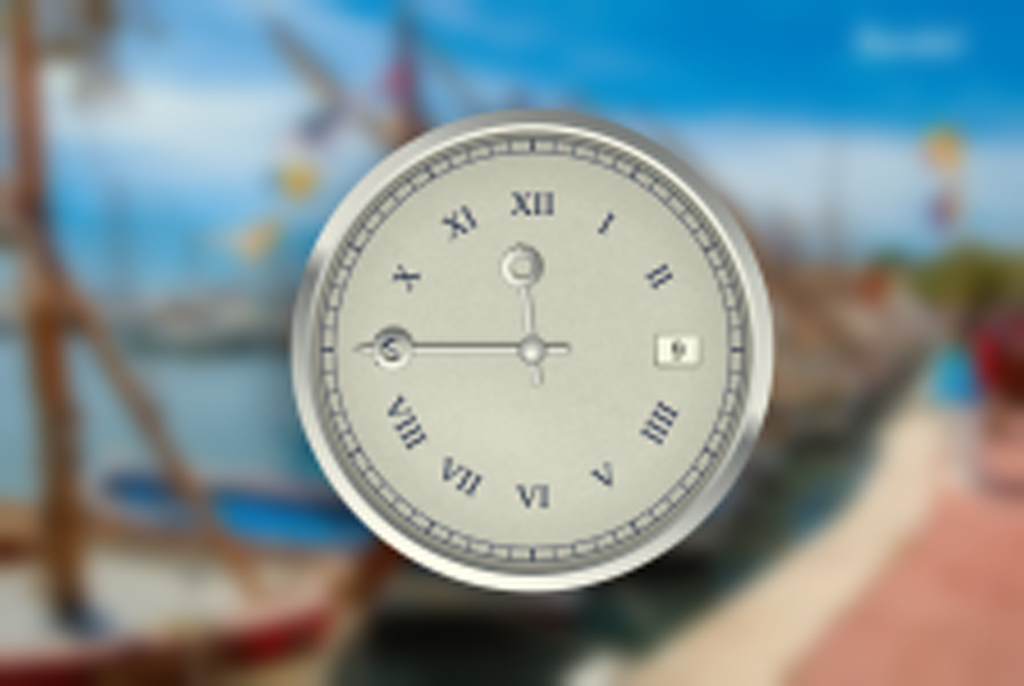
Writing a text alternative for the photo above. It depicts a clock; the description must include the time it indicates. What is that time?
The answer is 11:45
